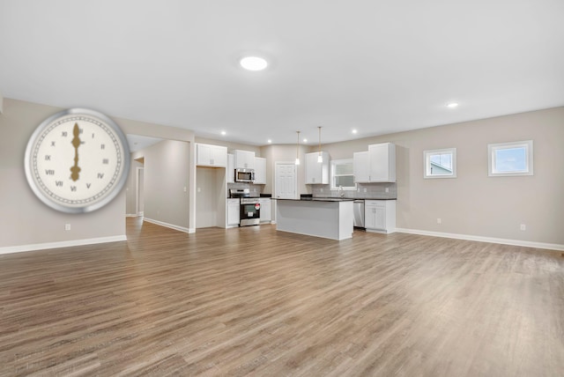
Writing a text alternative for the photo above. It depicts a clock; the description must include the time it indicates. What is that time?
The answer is 5:59
